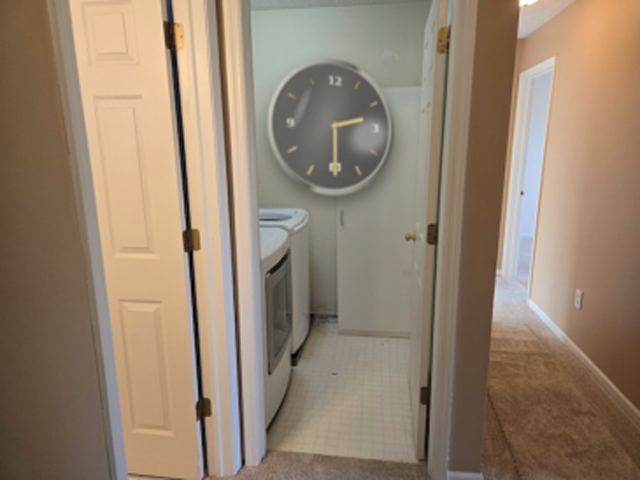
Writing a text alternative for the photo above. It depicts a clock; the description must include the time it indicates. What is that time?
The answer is 2:30
